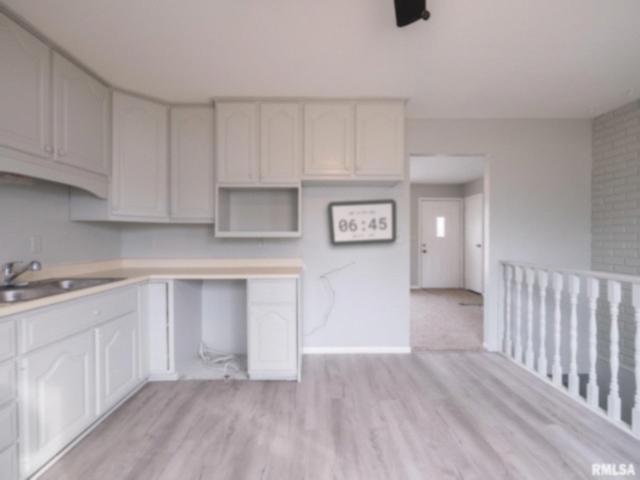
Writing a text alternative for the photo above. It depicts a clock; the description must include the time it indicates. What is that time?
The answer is 6:45
